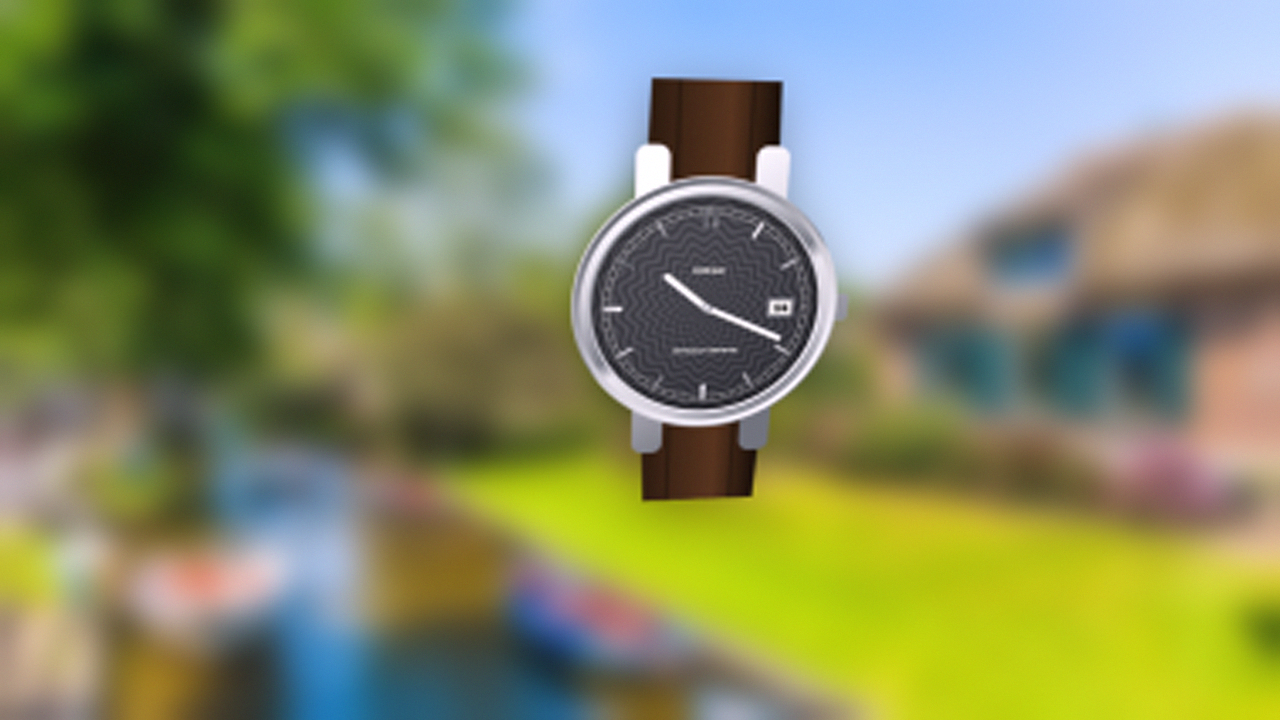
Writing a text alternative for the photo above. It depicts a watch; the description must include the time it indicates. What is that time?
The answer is 10:19
